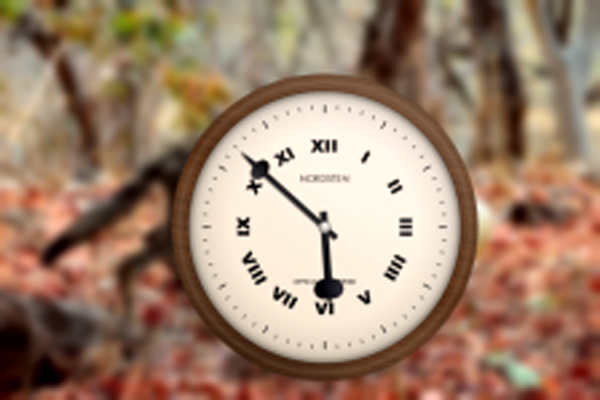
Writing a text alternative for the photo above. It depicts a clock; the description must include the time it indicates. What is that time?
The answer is 5:52
